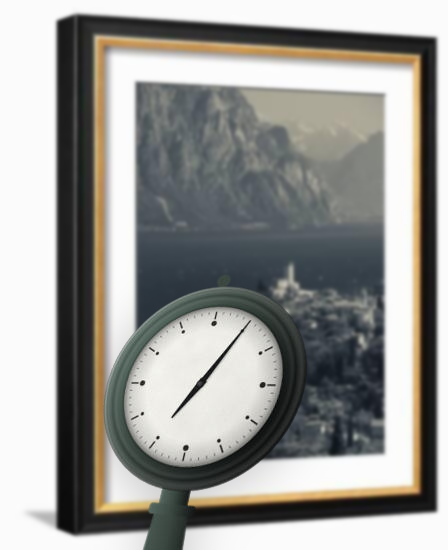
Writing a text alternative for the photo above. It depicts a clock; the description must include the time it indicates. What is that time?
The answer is 7:05
